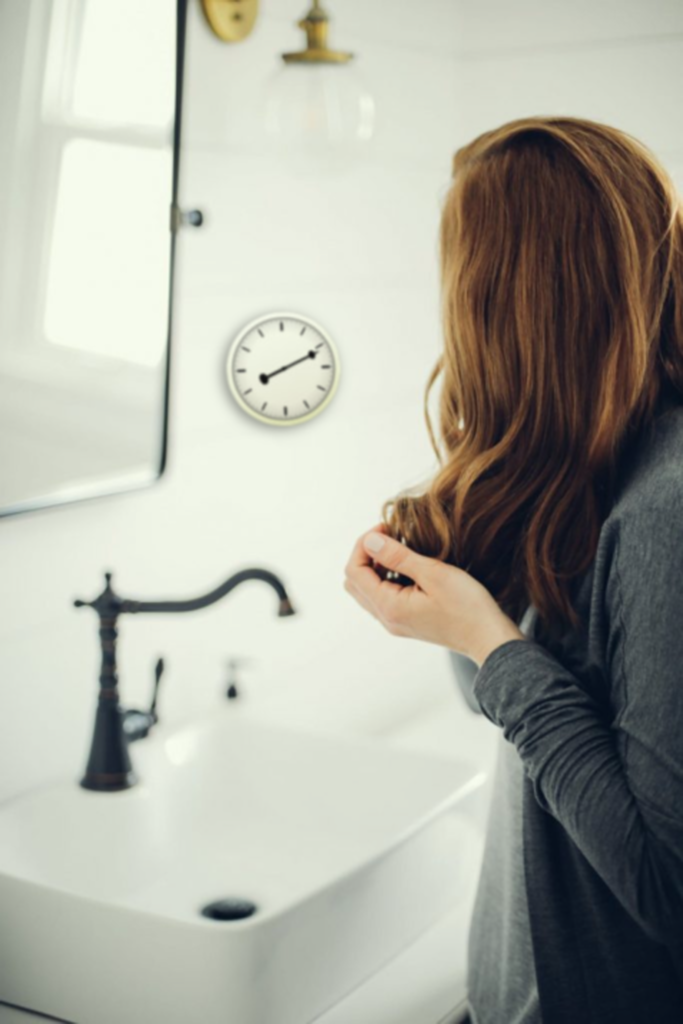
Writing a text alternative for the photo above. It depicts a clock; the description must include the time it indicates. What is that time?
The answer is 8:11
